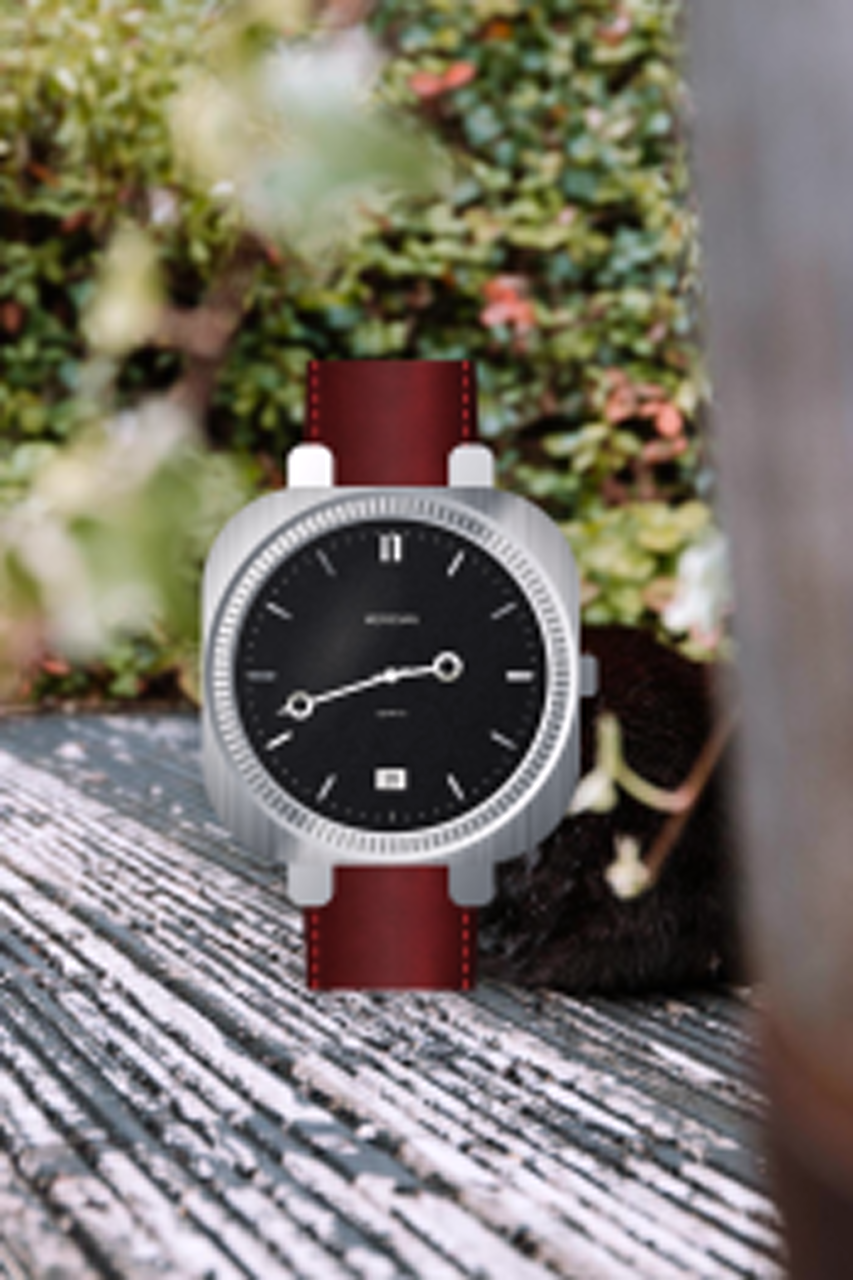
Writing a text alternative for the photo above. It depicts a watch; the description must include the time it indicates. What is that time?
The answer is 2:42
